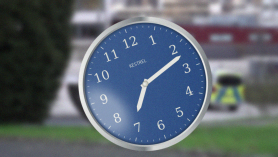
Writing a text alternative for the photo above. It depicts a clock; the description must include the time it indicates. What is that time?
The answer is 7:12
